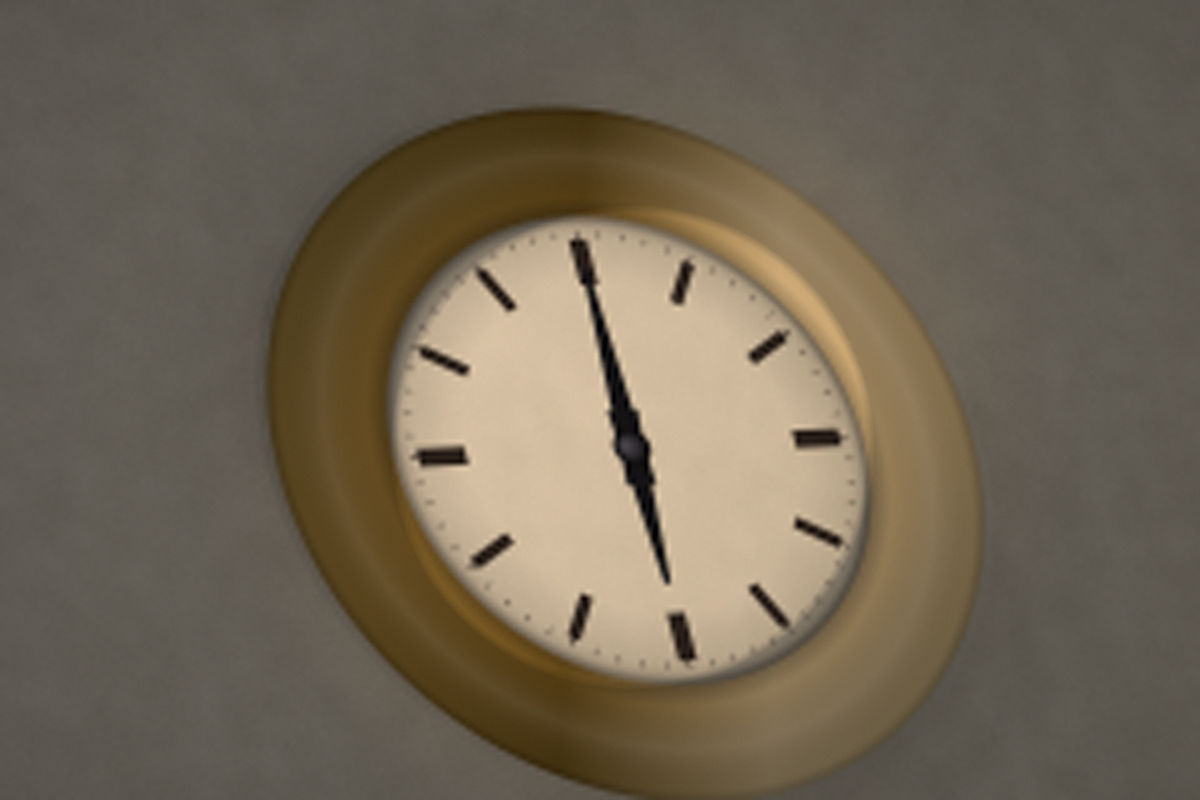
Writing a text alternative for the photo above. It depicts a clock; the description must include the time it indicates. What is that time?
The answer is 6:00
